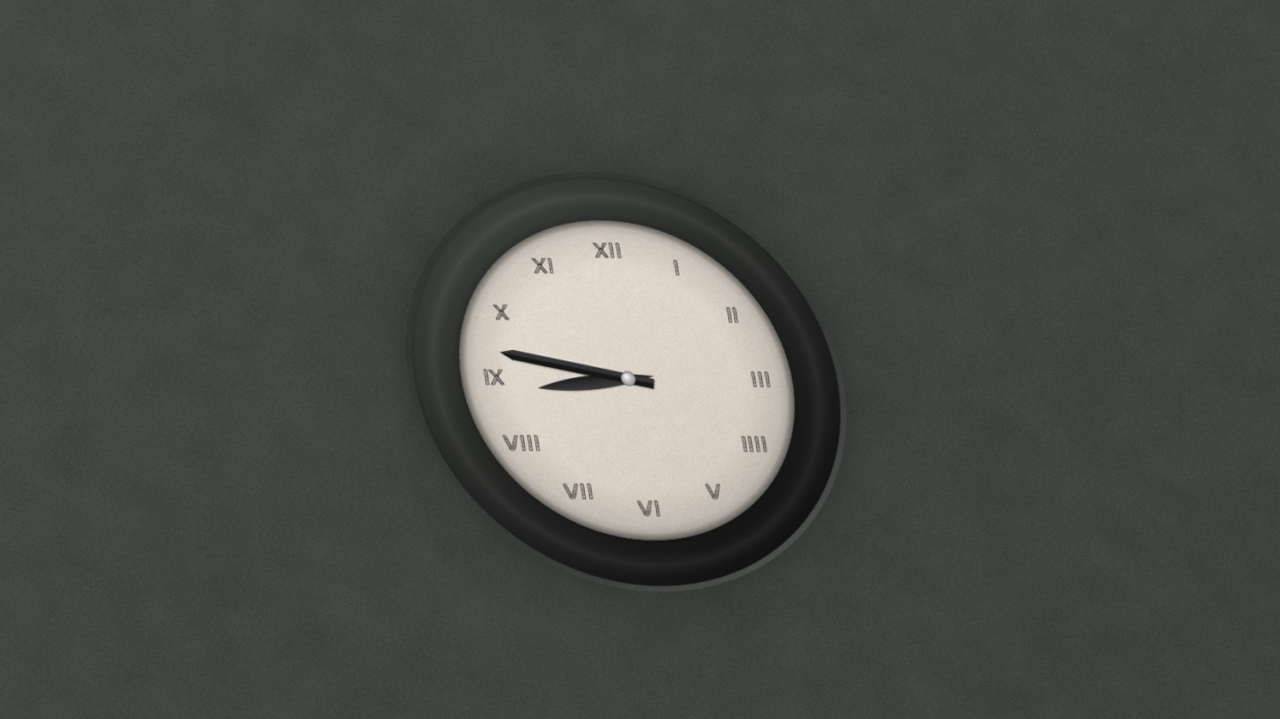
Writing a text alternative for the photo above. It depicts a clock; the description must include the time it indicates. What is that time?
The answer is 8:47
